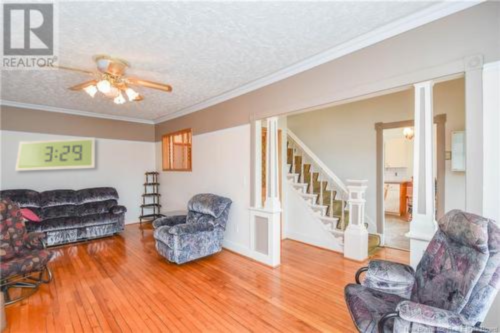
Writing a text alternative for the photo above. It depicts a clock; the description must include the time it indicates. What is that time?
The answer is 3:29
